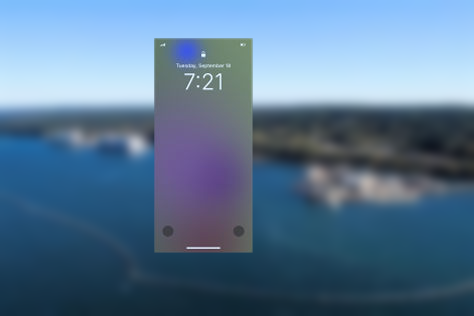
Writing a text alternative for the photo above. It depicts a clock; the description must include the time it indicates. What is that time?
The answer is 7:21
